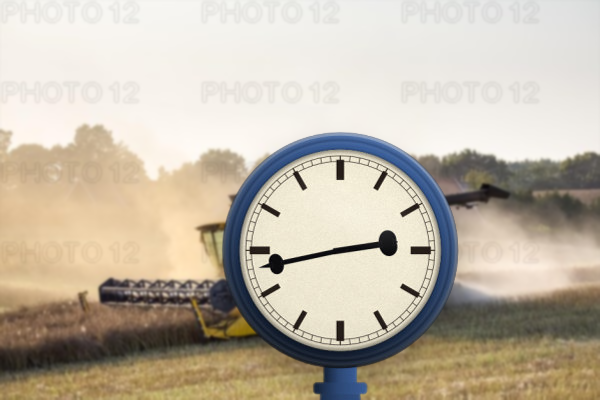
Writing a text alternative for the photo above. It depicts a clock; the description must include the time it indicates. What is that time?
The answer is 2:43
